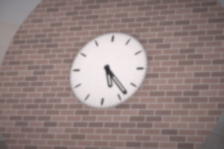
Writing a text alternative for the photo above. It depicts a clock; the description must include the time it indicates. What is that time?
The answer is 5:23
